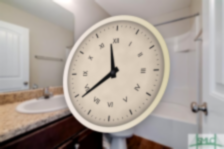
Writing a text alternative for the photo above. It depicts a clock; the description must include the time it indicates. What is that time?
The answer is 11:39
